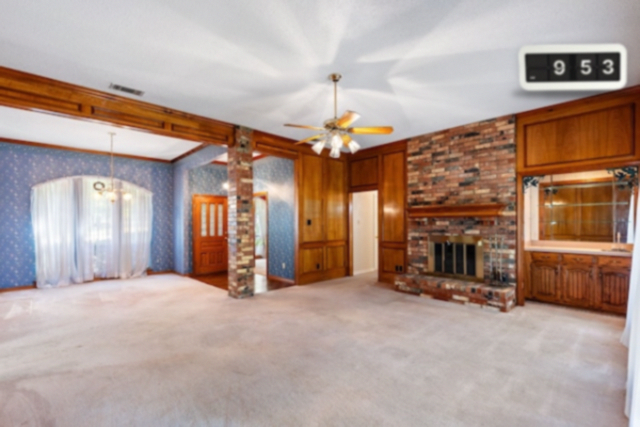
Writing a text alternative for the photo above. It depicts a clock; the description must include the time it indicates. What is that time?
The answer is 9:53
